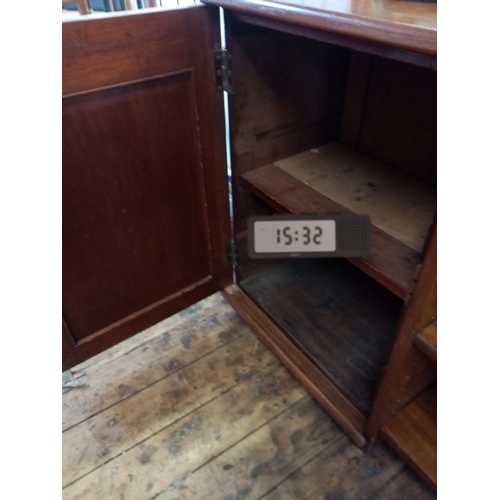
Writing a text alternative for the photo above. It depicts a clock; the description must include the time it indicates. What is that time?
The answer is 15:32
